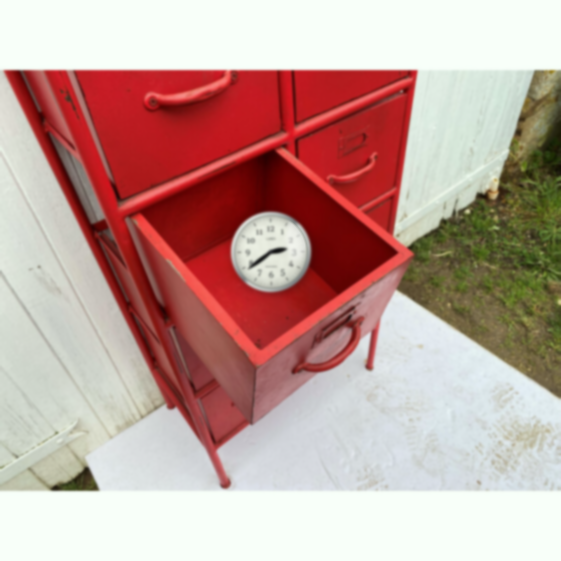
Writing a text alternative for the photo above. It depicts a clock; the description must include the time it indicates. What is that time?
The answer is 2:39
